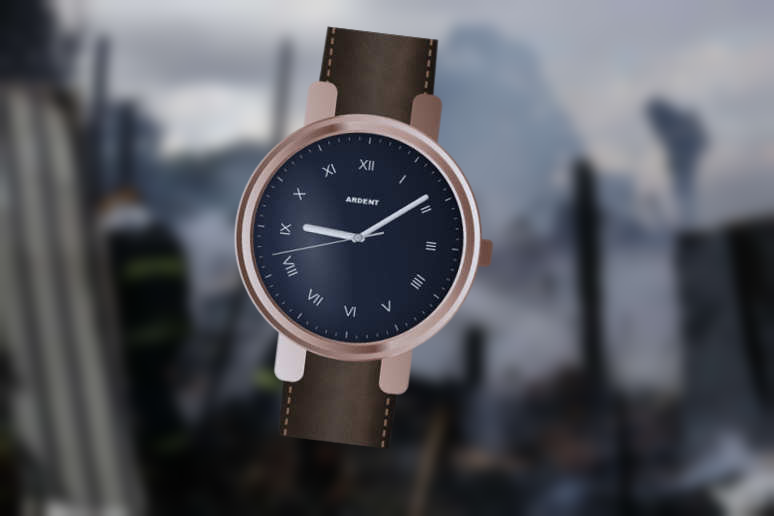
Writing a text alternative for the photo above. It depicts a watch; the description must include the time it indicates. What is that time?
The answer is 9:08:42
